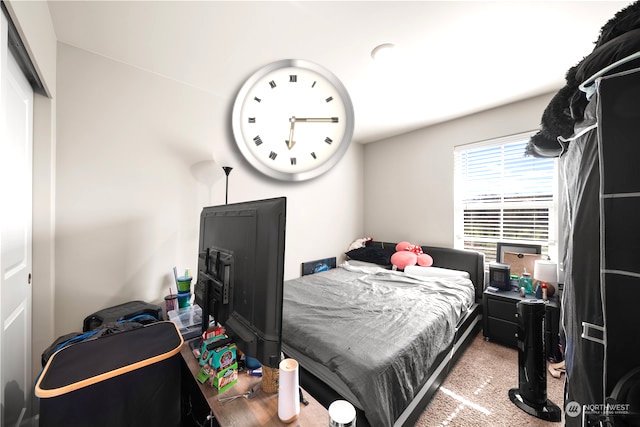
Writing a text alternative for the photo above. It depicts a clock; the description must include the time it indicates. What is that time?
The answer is 6:15
